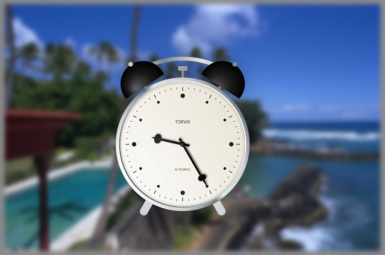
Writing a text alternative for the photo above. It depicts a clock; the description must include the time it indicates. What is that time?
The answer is 9:25
